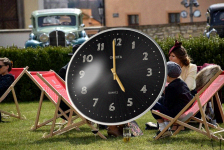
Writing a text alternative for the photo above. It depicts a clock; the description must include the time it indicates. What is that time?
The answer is 4:59
